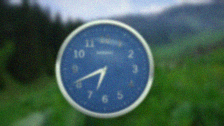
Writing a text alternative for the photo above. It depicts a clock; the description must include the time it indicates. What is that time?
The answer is 6:41
